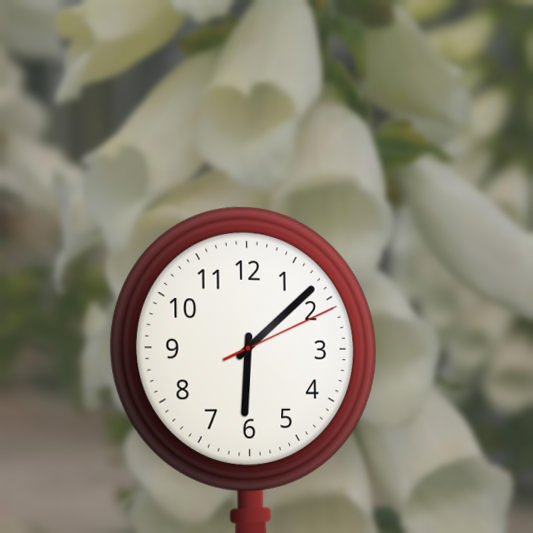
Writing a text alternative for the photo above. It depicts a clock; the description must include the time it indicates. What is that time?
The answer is 6:08:11
